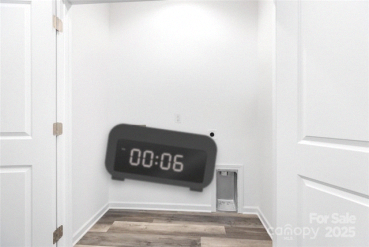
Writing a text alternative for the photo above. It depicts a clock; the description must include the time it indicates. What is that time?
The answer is 0:06
